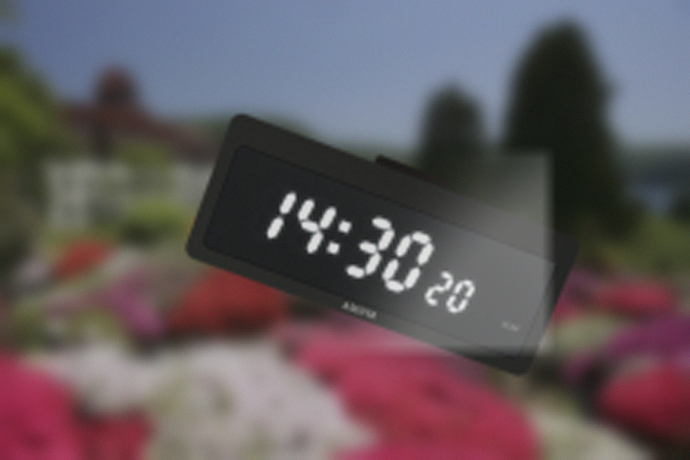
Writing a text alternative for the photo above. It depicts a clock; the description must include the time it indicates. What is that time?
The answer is 14:30:20
